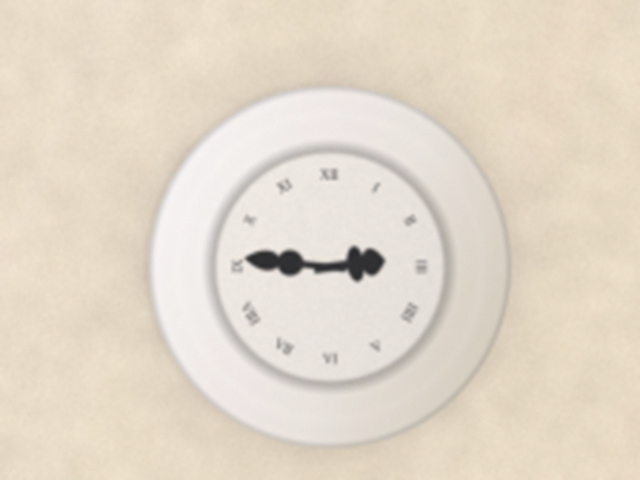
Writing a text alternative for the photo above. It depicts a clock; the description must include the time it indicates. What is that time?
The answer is 2:46
